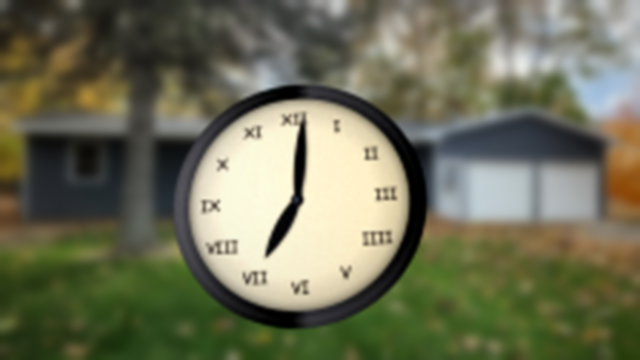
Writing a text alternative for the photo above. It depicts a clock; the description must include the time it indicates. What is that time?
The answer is 7:01
